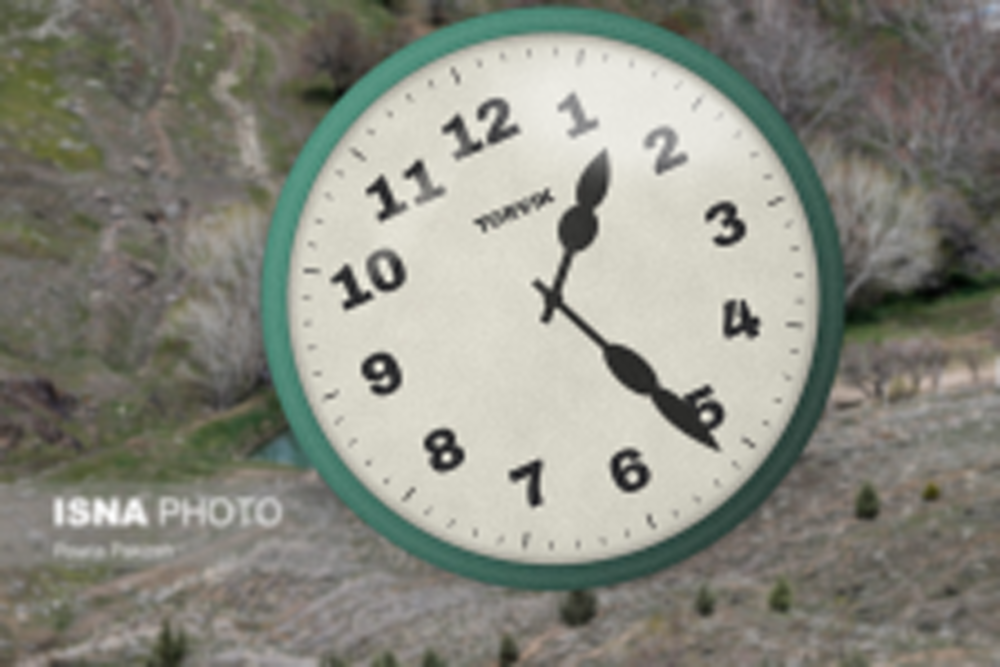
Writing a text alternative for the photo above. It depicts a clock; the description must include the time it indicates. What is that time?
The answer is 1:26
